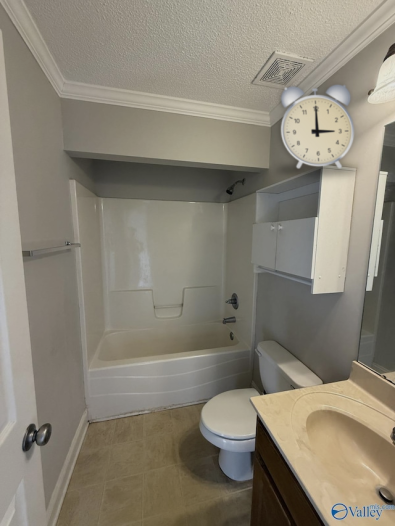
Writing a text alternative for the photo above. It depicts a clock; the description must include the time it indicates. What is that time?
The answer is 3:00
